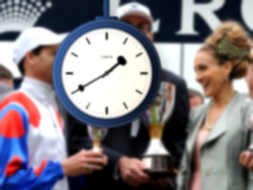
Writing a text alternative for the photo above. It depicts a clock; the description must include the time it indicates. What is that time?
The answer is 1:40
